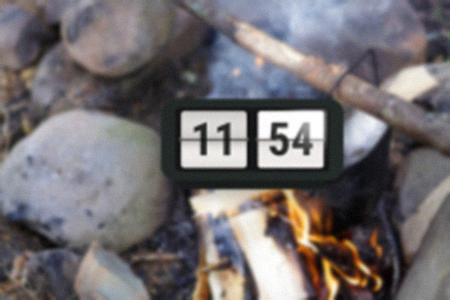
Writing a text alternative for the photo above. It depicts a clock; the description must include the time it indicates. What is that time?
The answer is 11:54
